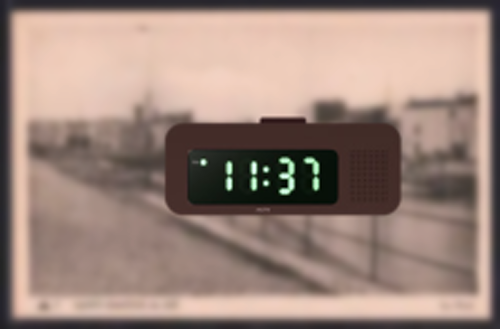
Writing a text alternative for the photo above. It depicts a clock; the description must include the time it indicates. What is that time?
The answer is 11:37
